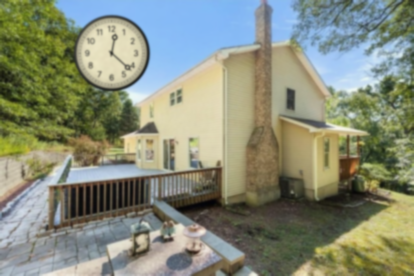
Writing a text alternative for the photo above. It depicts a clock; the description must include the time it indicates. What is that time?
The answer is 12:22
